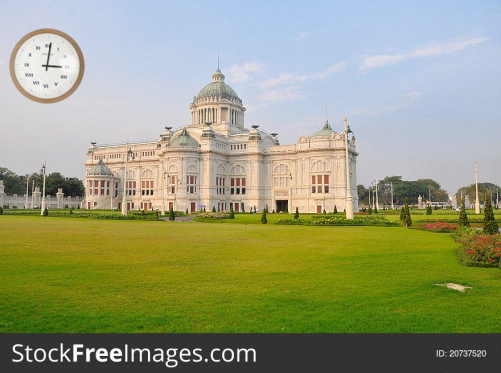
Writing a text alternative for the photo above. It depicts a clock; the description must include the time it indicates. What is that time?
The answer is 3:01
